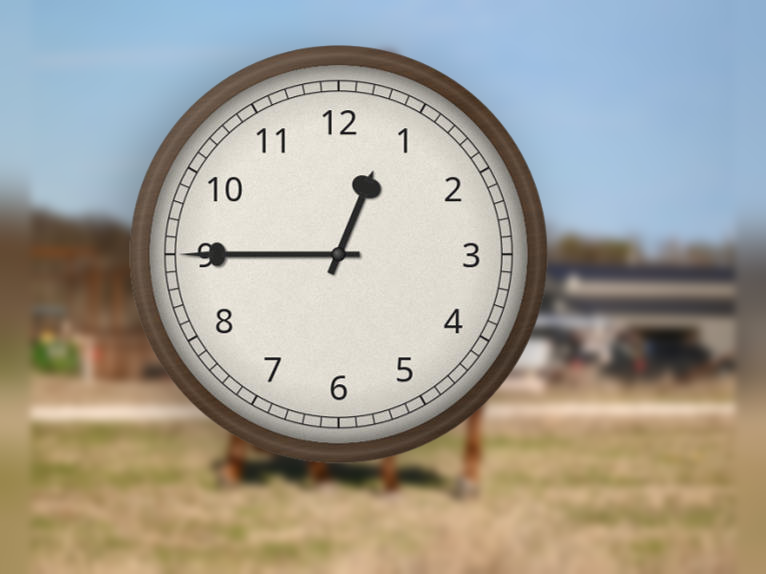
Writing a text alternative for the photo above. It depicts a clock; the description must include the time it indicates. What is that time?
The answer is 12:45
